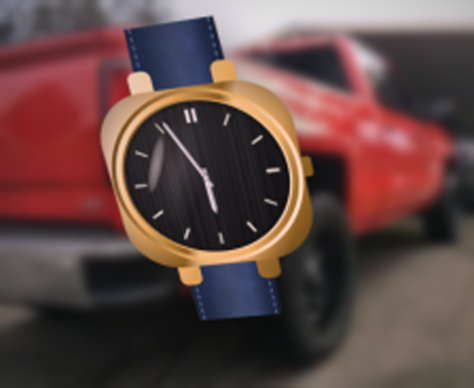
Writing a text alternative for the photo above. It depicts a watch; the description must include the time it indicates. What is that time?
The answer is 5:56
